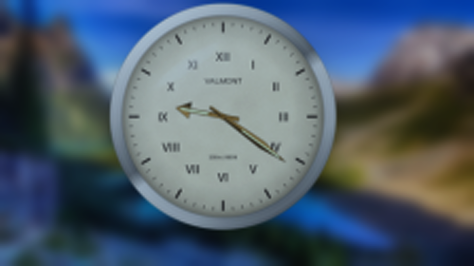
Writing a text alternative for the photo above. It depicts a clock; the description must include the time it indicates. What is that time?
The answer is 9:21
